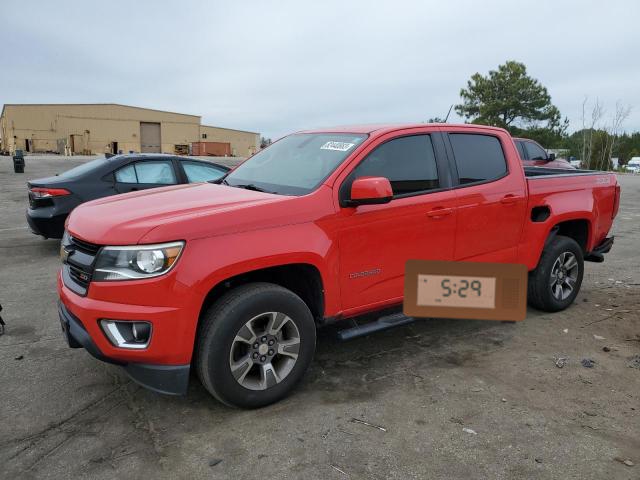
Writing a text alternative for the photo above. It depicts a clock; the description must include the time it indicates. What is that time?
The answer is 5:29
